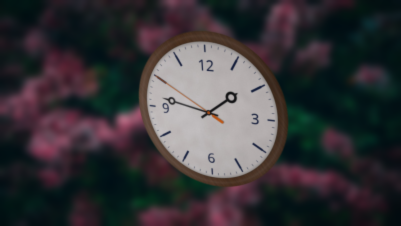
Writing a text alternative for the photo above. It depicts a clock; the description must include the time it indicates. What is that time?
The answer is 1:46:50
